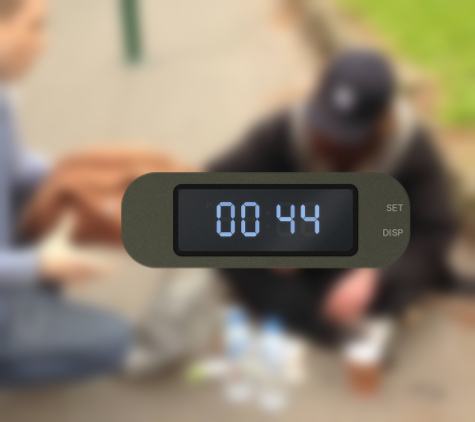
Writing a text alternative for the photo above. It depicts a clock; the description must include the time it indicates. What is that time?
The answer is 0:44
